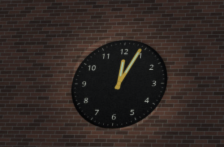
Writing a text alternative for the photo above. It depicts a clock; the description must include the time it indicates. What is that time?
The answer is 12:04
